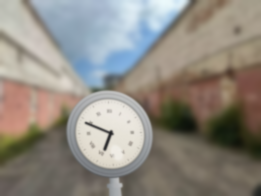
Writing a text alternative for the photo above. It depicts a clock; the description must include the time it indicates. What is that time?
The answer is 6:49
